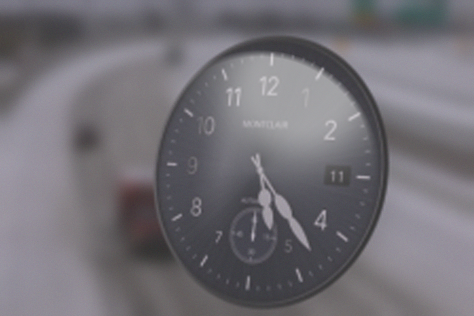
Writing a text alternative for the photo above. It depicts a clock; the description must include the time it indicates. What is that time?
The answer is 5:23
